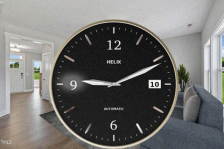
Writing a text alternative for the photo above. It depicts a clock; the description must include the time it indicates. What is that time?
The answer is 9:11
